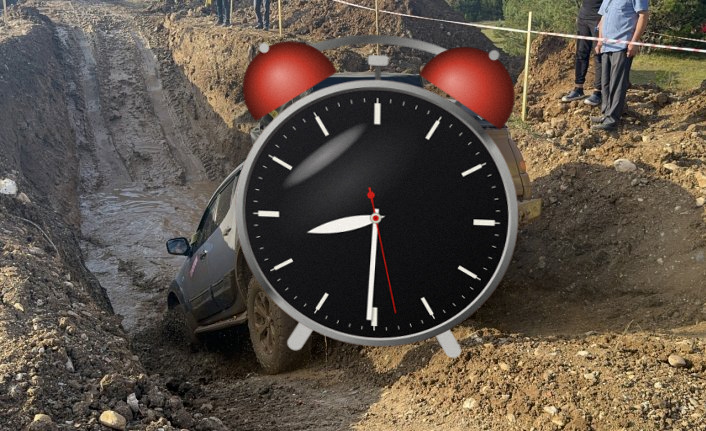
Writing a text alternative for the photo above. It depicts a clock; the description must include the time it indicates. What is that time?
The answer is 8:30:28
